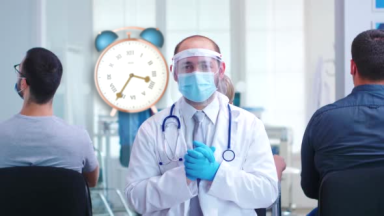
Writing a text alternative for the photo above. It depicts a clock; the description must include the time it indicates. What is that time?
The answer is 3:36
